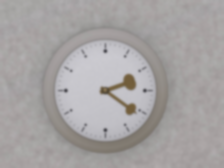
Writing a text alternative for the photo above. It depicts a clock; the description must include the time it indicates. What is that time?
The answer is 2:21
